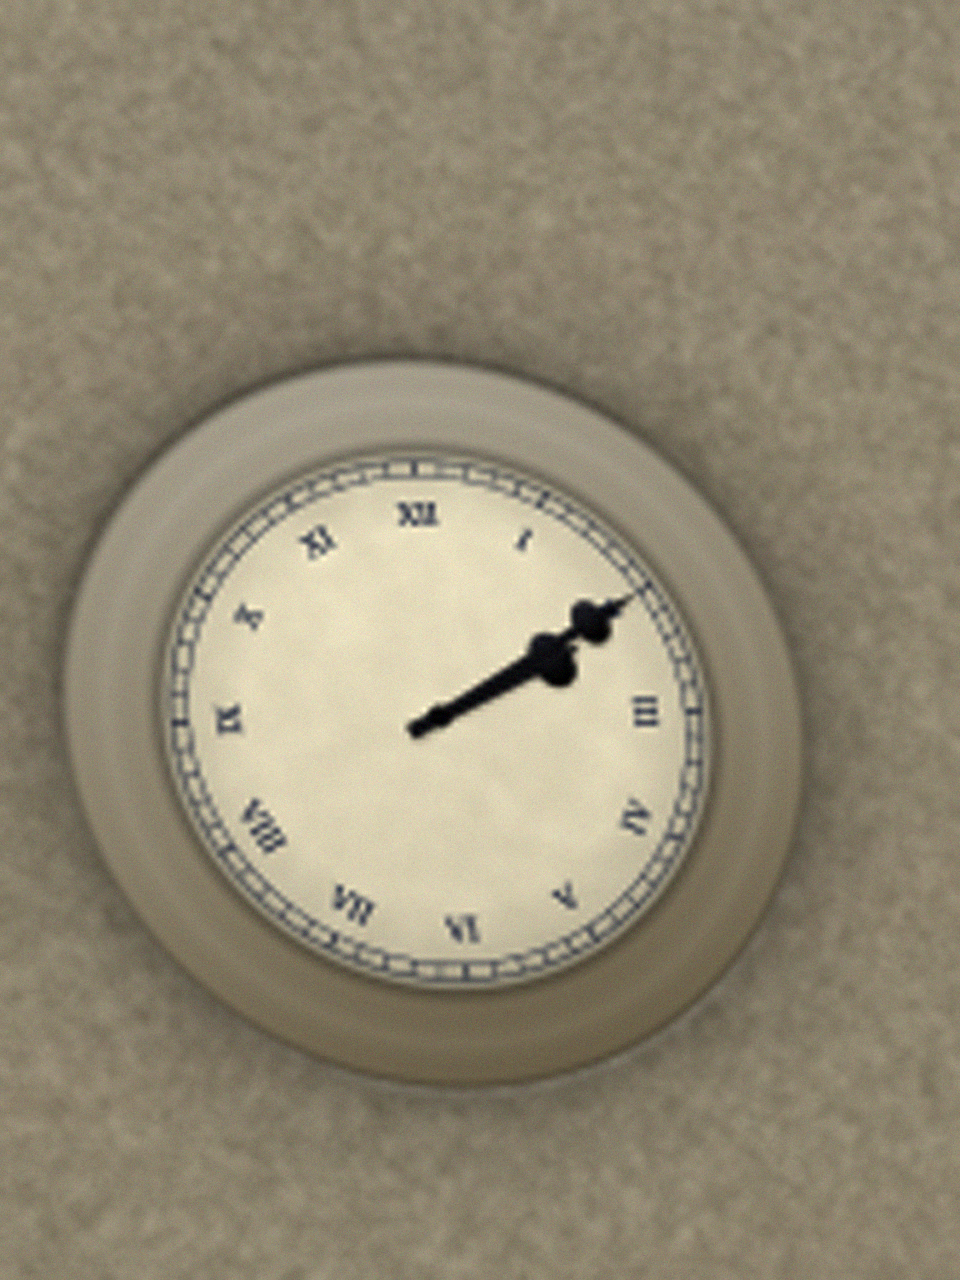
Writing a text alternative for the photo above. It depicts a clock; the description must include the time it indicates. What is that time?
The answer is 2:10
